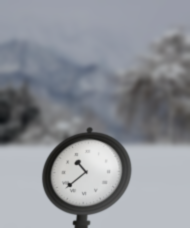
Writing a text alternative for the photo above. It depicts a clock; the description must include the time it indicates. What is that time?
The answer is 10:38
